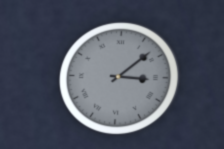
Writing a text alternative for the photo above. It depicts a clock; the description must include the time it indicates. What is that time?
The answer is 3:08
